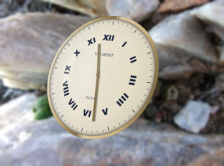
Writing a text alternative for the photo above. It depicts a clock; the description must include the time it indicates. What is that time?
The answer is 11:28
